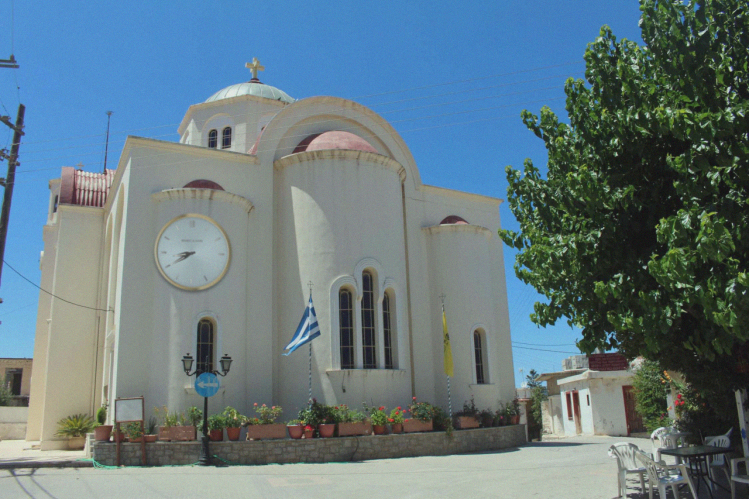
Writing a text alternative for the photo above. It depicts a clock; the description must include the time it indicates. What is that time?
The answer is 8:40
